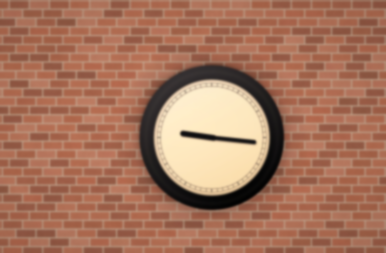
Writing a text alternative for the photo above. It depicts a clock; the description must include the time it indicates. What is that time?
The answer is 9:16
